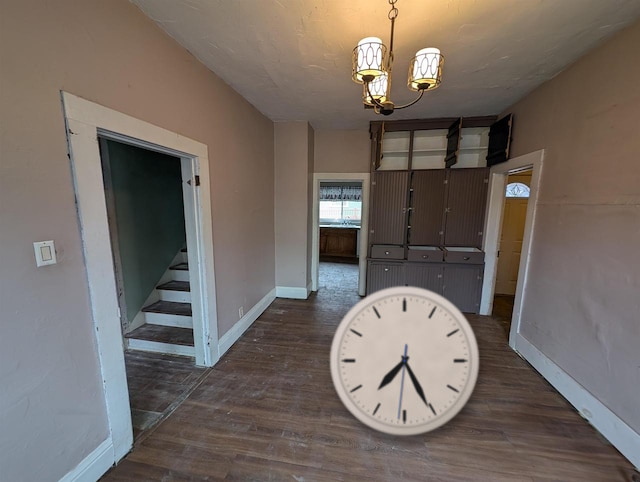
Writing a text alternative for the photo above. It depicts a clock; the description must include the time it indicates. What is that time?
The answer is 7:25:31
